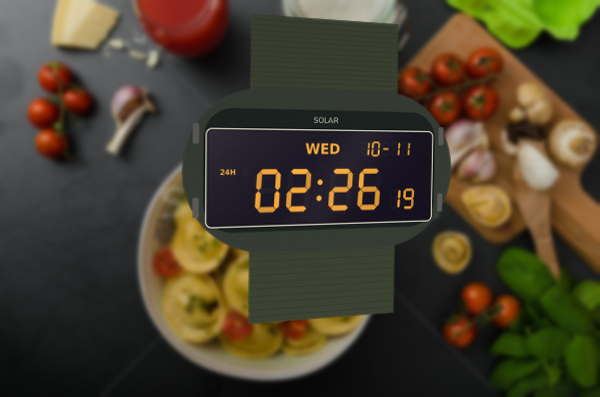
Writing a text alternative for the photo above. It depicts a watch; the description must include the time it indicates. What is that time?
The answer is 2:26:19
